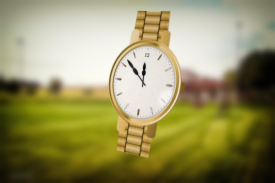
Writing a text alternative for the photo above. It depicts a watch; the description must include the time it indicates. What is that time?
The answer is 11:52
